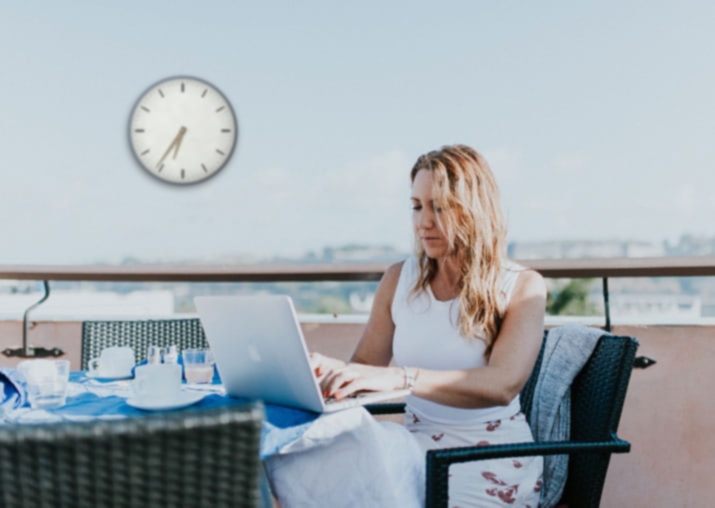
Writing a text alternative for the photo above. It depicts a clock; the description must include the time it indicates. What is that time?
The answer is 6:36
